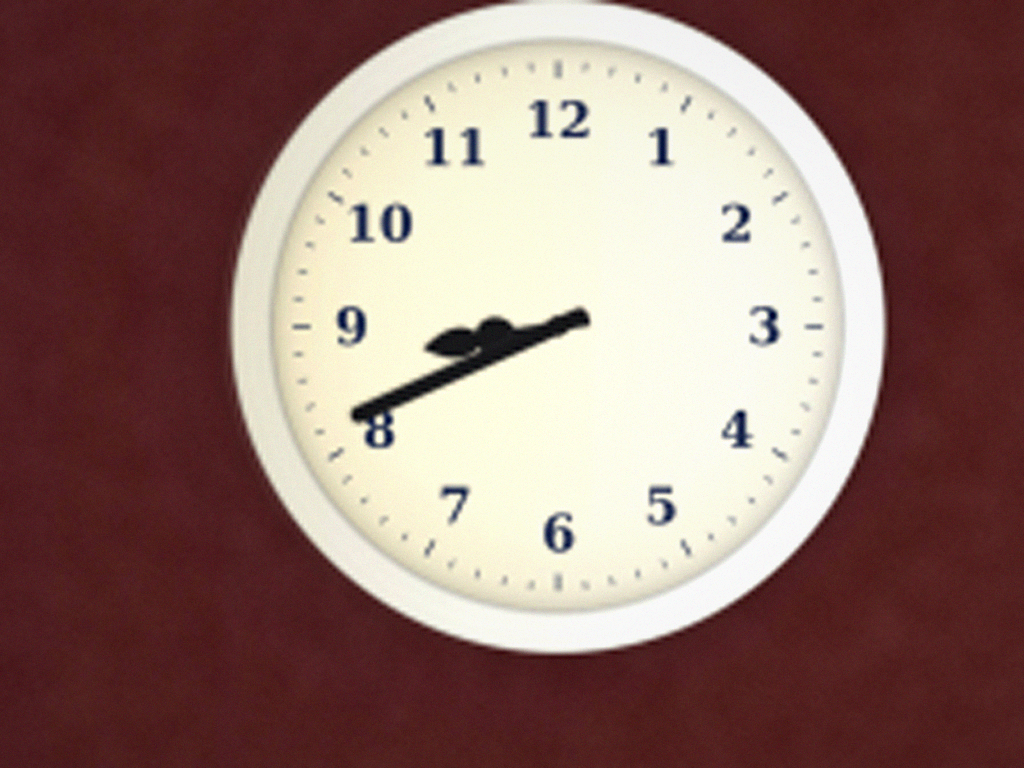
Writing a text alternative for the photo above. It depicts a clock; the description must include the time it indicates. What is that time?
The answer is 8:41
